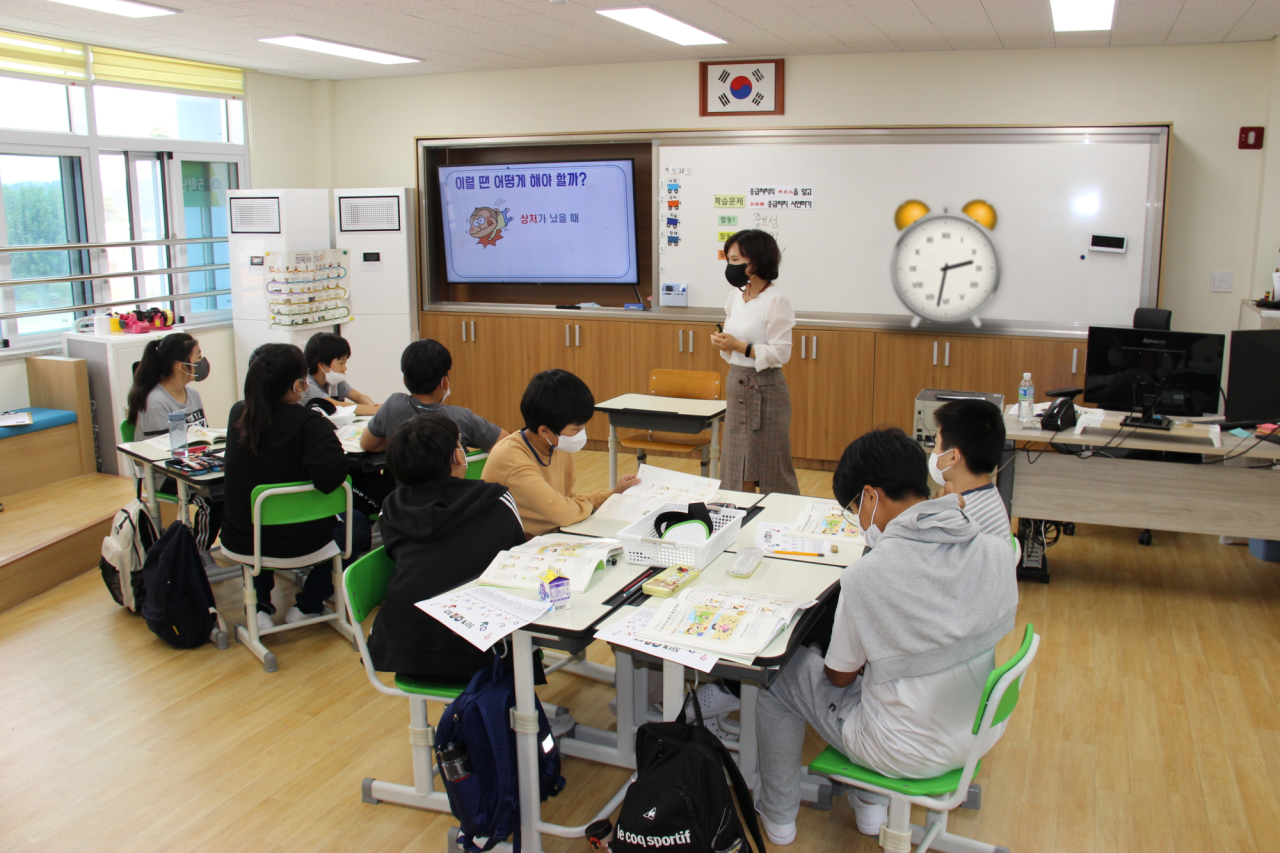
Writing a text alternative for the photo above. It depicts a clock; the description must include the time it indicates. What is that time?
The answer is 2:32
